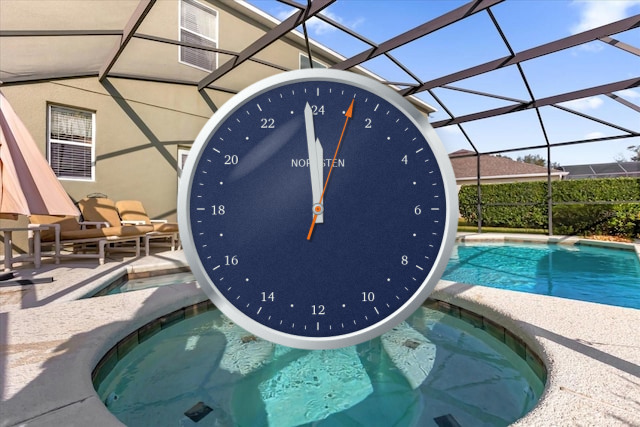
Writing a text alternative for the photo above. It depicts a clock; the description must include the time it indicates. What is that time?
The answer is 23:59:03
